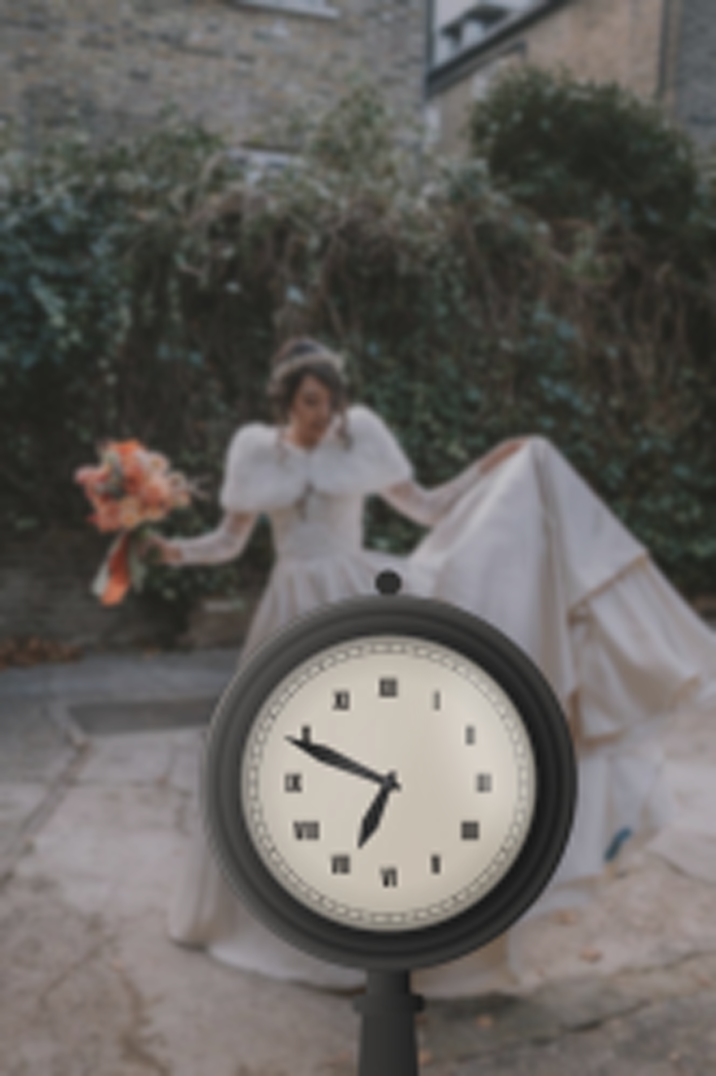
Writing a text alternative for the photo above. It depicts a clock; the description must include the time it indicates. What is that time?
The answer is 6:49
